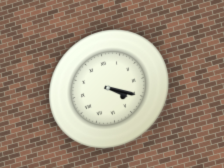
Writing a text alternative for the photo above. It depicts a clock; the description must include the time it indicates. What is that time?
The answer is 4:20
